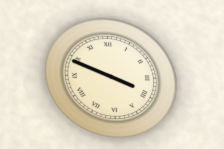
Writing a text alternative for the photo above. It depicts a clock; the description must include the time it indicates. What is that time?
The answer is 3:49
